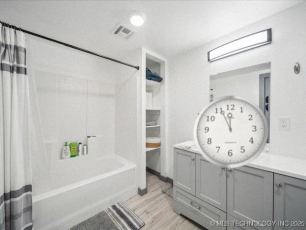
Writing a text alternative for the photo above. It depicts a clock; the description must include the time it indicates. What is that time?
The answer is 11:56
